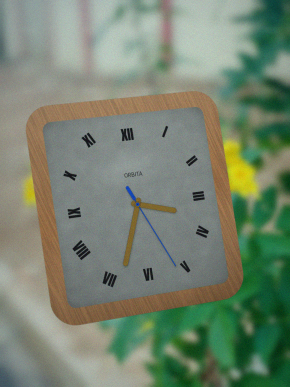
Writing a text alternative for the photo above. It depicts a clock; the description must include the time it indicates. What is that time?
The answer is 3:33:26
